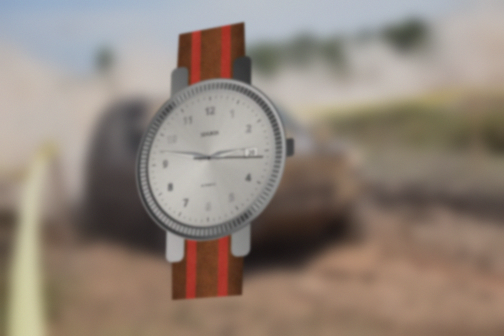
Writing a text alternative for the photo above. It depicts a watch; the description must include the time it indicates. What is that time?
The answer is 2:47:16
